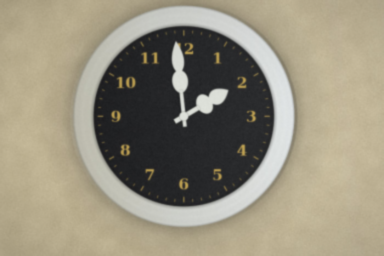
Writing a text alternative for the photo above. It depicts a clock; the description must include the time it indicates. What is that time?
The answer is 1:59
